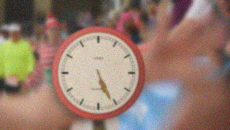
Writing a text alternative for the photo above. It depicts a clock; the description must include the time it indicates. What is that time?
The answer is 5:26
